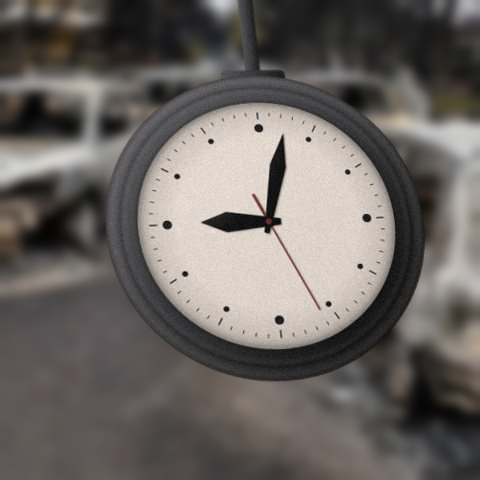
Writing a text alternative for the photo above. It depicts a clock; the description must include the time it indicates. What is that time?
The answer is 9:02:26
